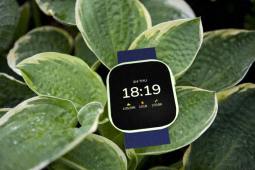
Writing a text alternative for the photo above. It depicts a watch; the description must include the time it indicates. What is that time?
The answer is 18:19
